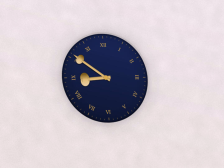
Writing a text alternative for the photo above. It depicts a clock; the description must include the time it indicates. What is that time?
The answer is 8:51
